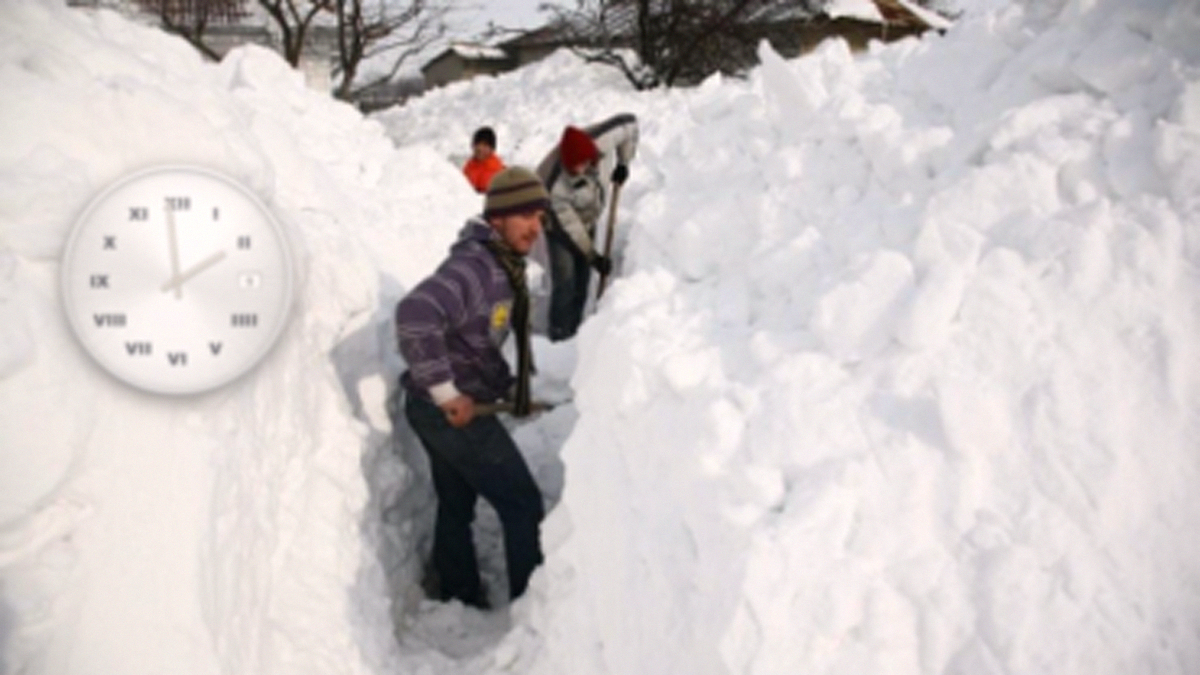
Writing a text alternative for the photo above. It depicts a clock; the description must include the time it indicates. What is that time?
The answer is 1:59
